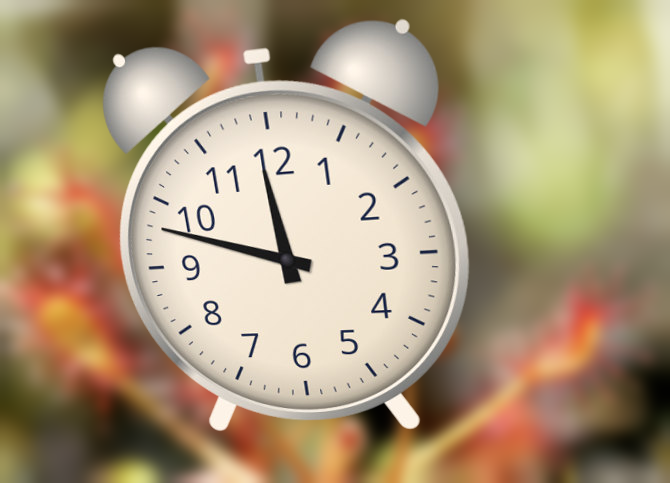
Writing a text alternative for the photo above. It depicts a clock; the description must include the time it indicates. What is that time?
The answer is 11:48
